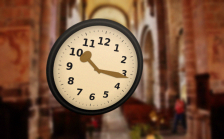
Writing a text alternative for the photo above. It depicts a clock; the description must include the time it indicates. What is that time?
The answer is 10:16
